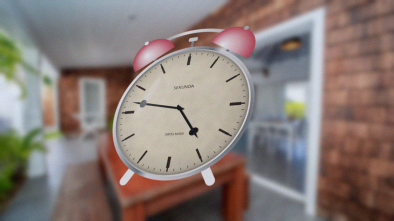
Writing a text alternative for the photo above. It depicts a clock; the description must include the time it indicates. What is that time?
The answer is 4:47
